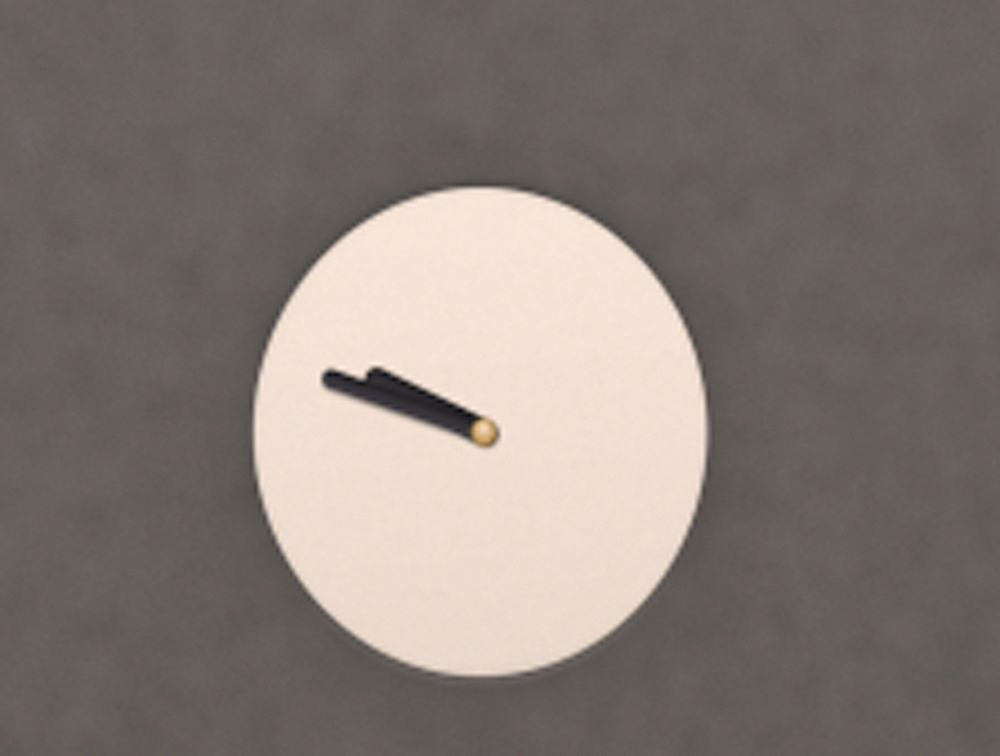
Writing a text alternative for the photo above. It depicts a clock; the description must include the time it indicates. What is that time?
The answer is 9:48
